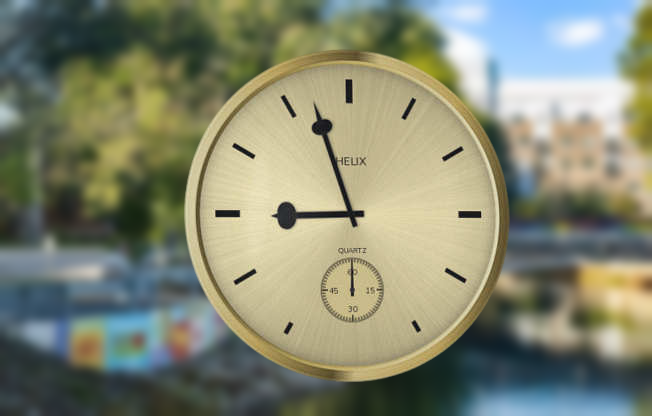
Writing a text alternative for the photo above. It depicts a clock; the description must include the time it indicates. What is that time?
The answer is 8:57
